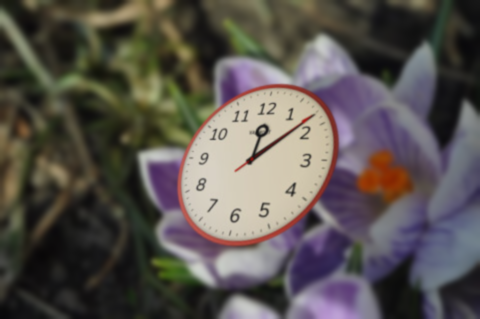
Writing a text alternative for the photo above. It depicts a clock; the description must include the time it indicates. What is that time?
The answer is 12:08:08
